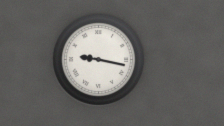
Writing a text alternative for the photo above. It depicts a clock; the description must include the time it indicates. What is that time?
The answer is 9:17
